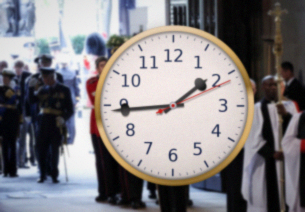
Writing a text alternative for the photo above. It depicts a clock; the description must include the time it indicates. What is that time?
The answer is 1:44:11
